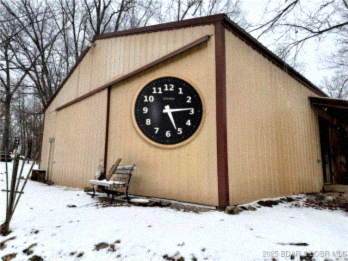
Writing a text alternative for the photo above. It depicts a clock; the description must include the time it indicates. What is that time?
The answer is 5:14
